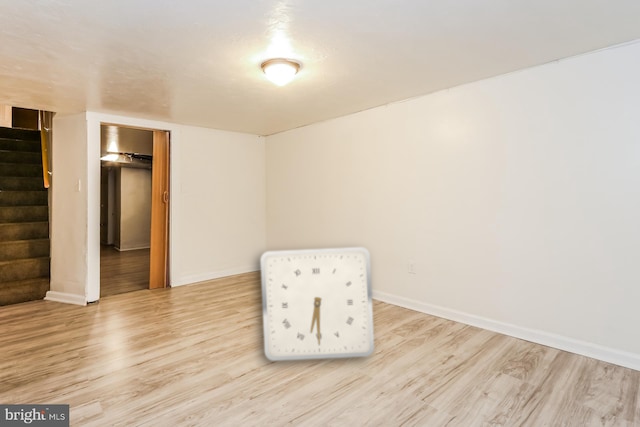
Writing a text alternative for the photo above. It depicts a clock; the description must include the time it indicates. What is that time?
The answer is 6:30
